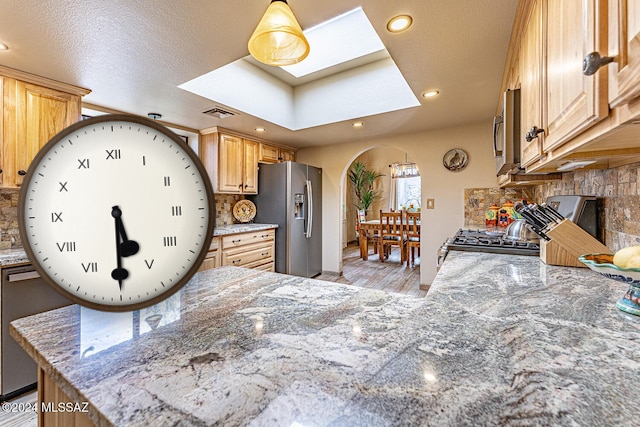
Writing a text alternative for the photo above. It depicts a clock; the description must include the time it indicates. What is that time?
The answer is 5:30
